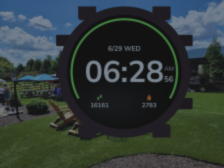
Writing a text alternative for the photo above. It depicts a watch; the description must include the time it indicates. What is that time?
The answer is 6:28
